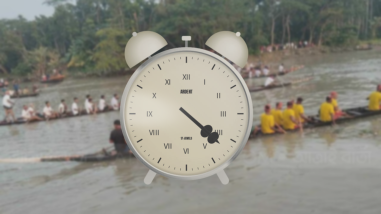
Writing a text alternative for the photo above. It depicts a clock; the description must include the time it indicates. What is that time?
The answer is 4:22
